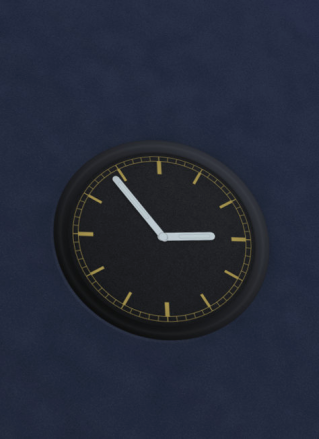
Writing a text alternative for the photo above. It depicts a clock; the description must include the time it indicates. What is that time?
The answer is 2:54
